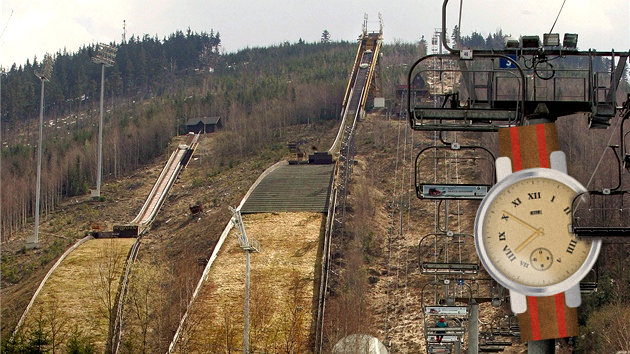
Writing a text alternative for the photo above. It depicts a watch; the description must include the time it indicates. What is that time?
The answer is 7:51
